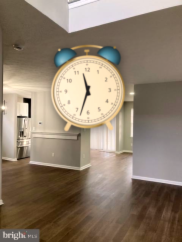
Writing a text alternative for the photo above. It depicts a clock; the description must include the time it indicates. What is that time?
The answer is 11:33
